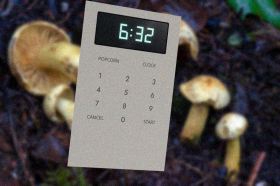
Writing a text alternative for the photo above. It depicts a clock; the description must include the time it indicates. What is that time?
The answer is 6:32
